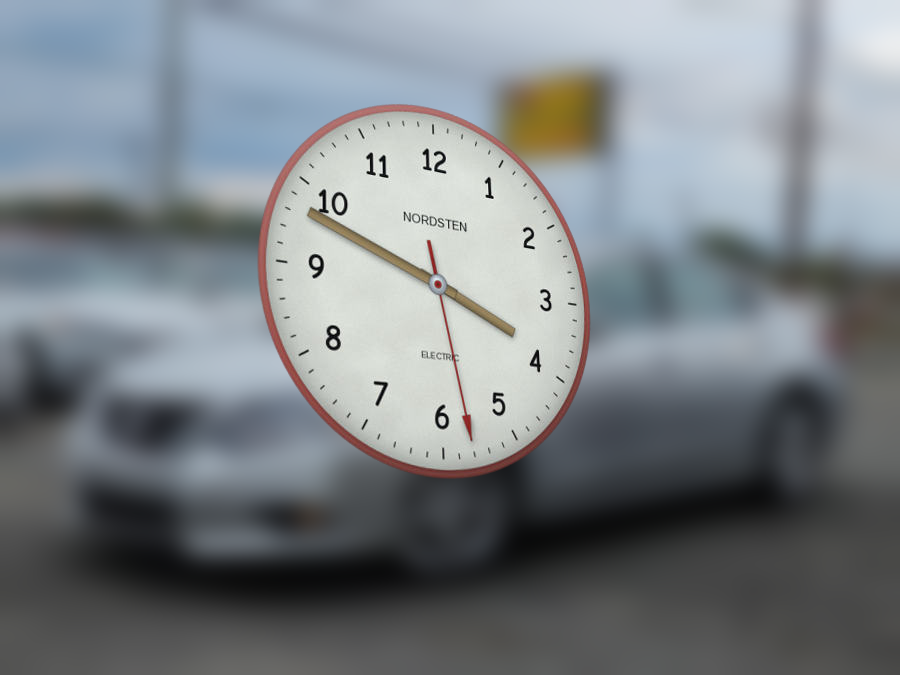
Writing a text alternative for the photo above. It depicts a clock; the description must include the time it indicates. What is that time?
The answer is 3:48:28
